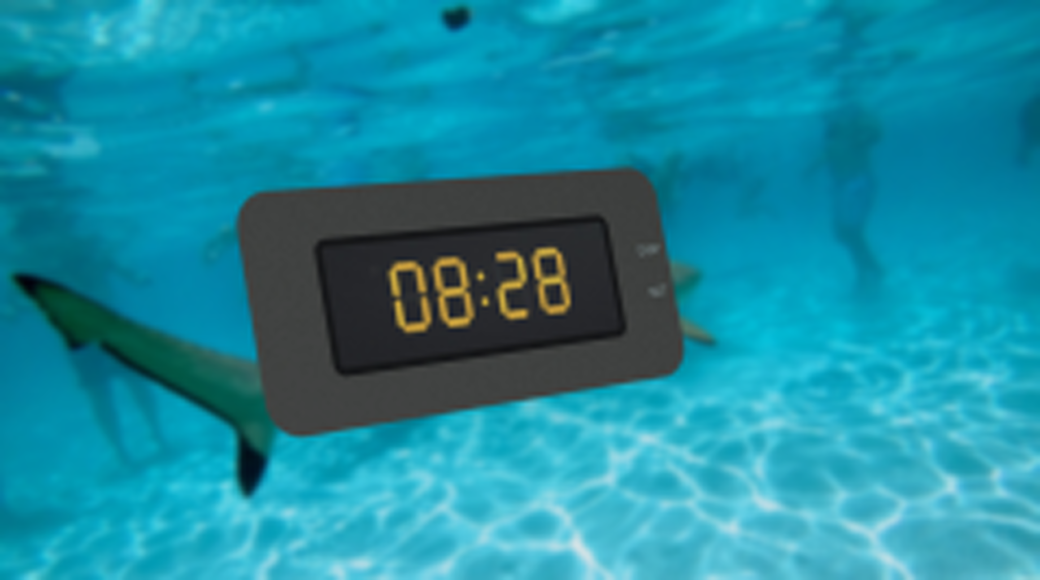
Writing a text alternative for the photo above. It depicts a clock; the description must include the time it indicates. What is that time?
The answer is 8:28
